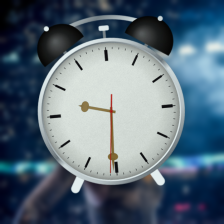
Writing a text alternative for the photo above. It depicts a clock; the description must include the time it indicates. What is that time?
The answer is 9:30:31
